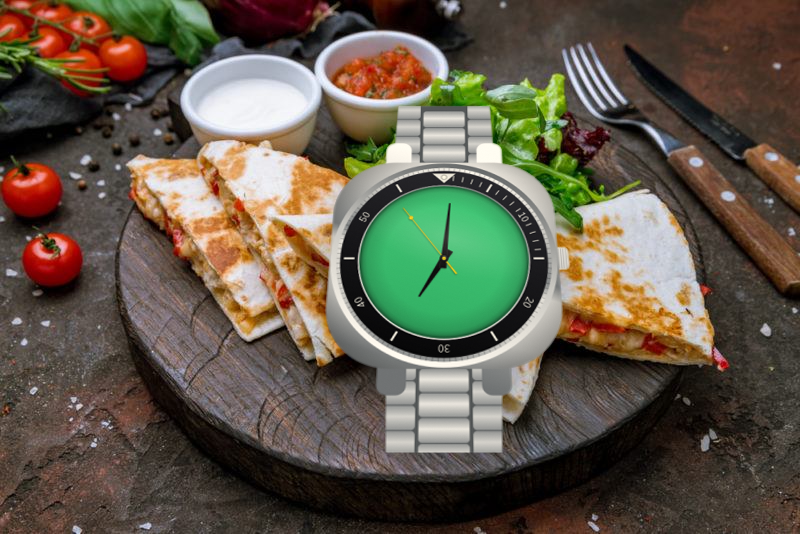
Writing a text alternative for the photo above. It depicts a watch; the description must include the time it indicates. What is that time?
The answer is 7:00:54
